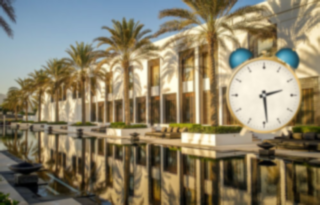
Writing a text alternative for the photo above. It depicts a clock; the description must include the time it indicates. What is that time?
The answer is 2:29
